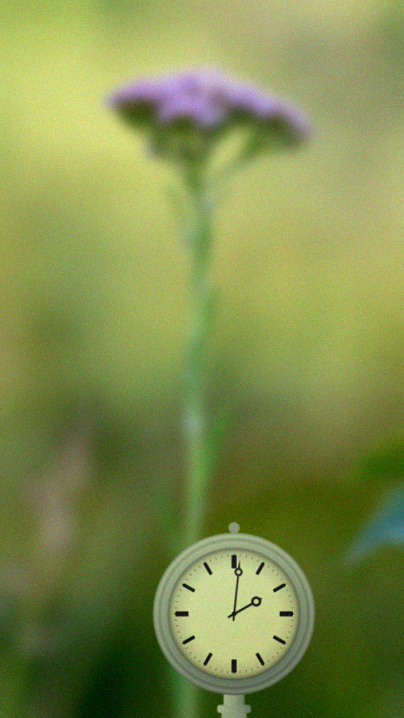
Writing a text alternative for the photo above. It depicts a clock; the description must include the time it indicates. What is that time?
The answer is 2:01
